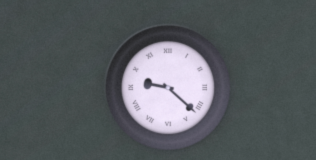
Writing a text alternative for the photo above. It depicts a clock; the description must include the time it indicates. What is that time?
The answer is 9:22
